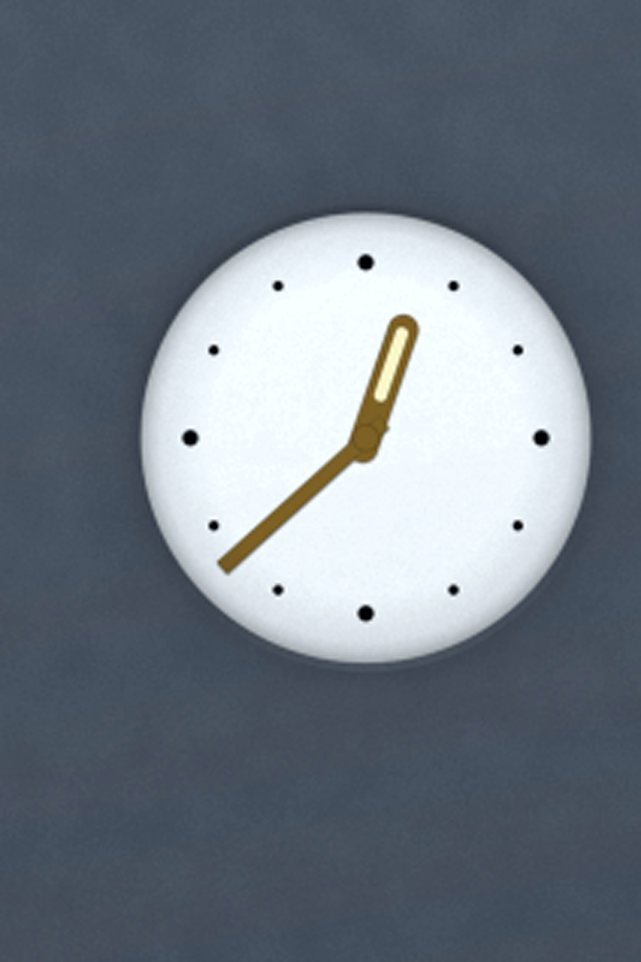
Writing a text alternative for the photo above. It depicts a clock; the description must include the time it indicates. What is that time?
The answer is 12:38
